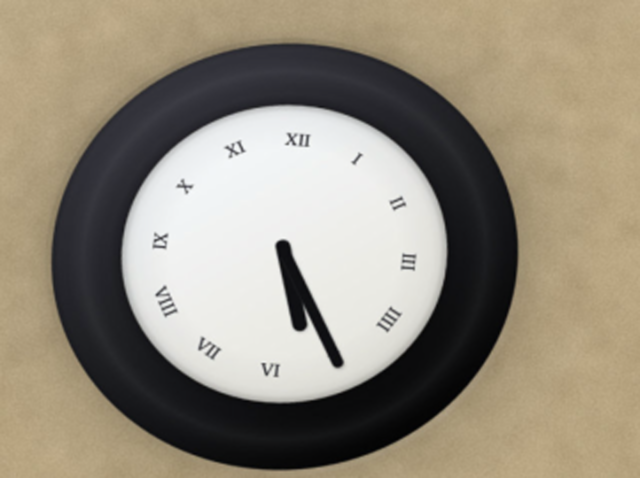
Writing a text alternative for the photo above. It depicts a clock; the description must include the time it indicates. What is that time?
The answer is 5:25
